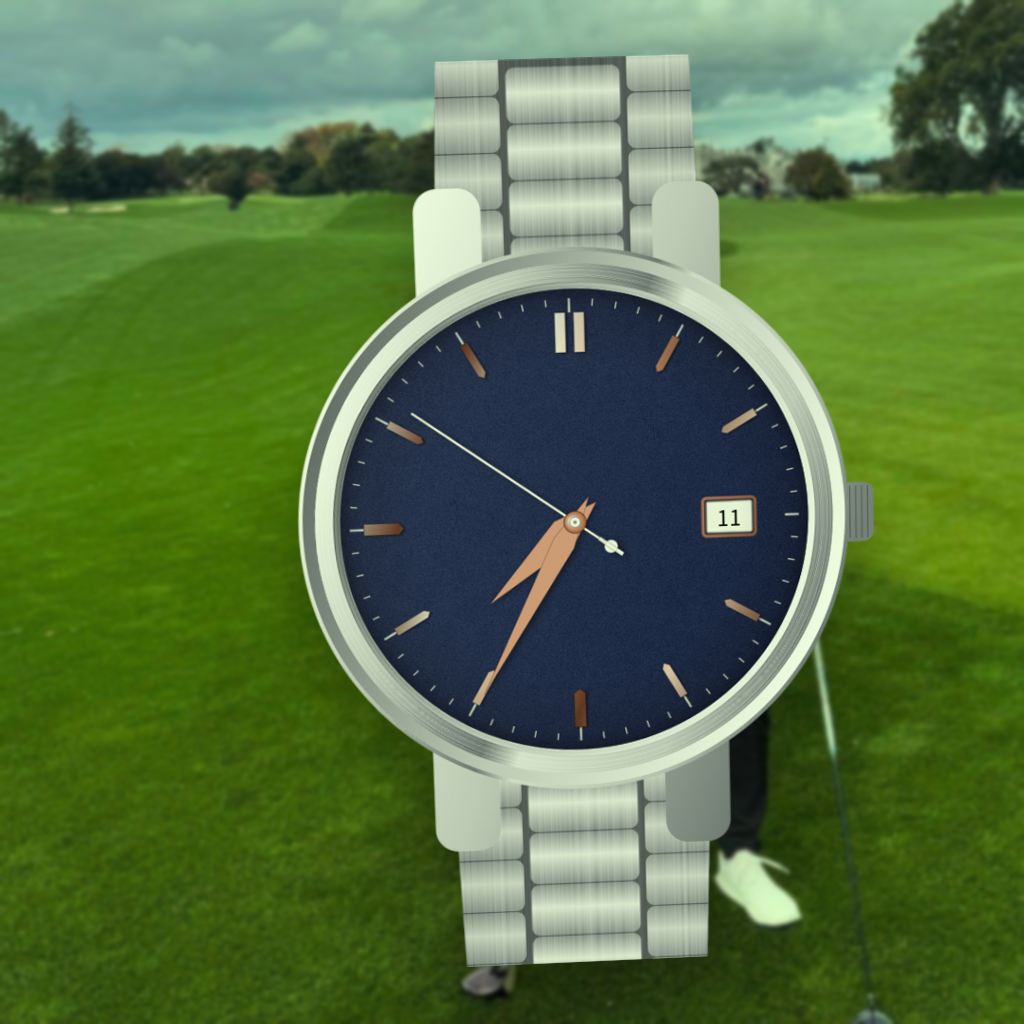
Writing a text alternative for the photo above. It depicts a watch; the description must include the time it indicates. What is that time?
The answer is 7:34:51
